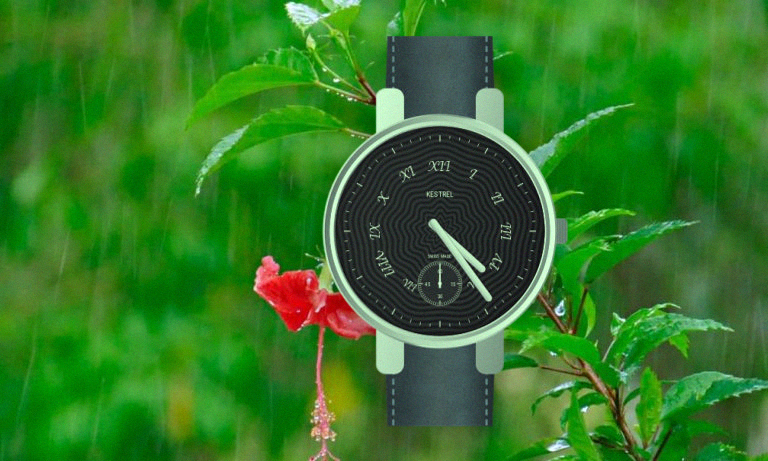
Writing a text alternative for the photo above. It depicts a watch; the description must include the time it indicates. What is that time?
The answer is 4:24
